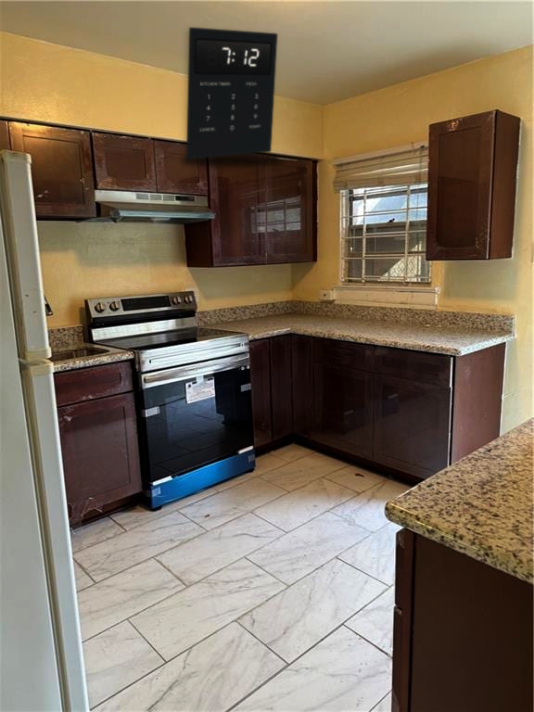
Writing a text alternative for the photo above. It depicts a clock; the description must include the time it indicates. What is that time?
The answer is 7:12
